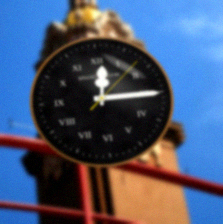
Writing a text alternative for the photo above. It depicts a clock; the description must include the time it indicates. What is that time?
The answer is 12:15:08
